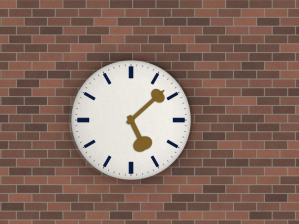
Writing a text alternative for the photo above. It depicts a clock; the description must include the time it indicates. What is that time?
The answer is 5:08
